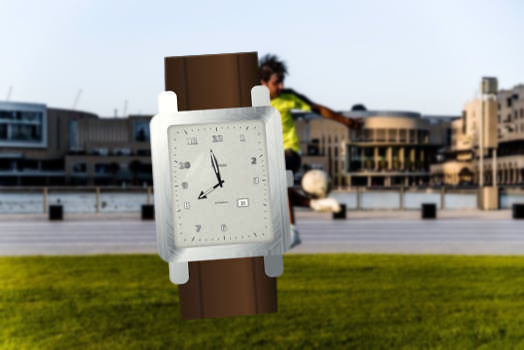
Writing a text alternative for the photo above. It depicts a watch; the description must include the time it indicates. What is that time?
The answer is 7:58
